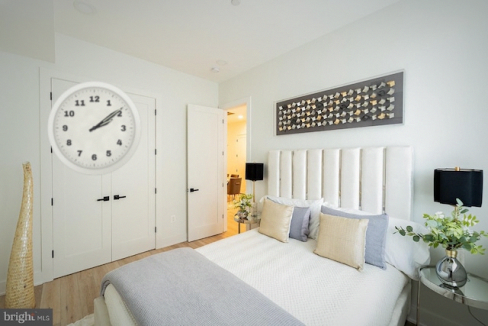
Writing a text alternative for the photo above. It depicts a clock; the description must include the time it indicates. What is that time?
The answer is 2:09
